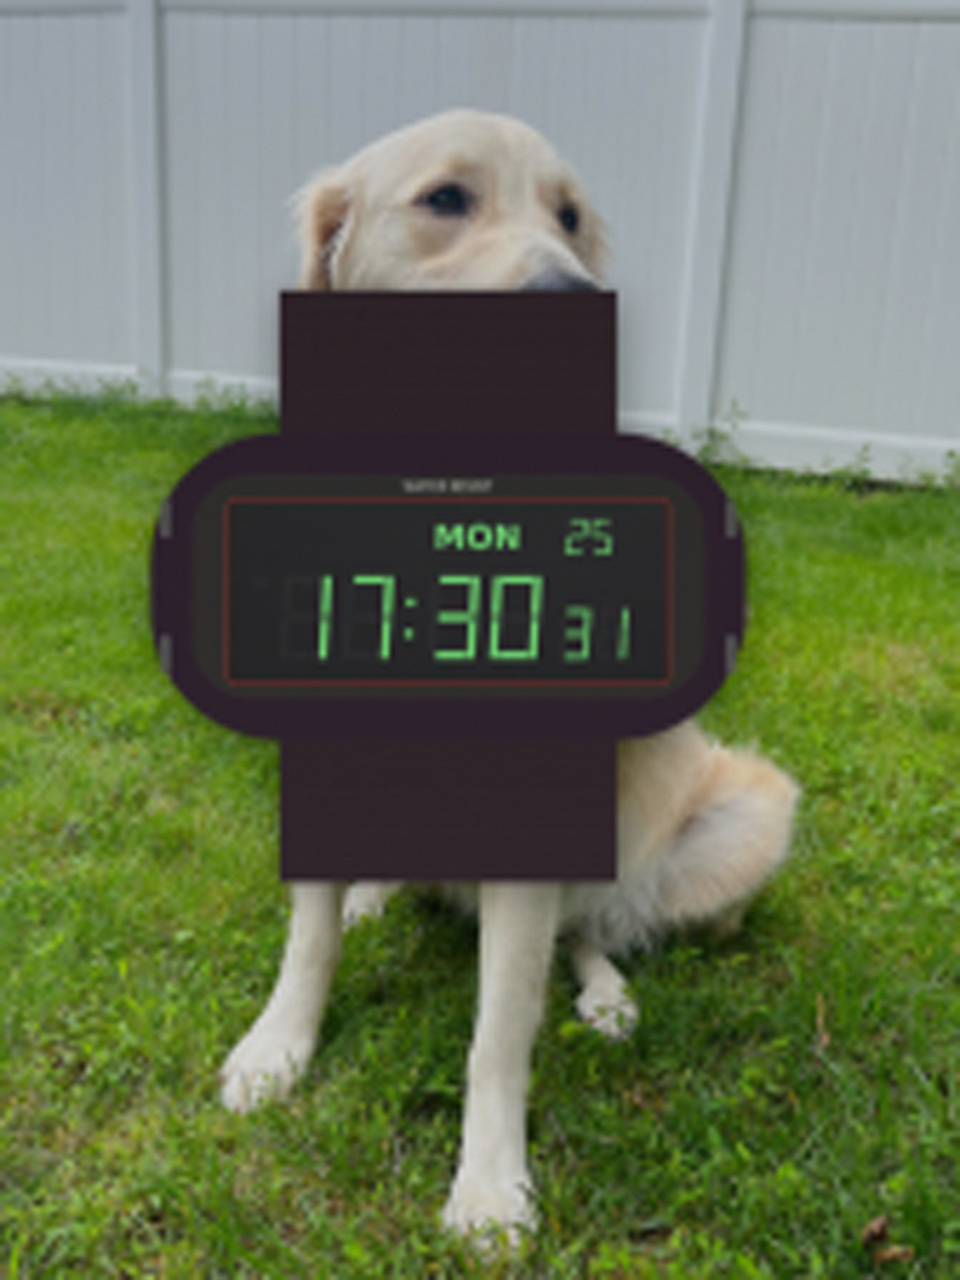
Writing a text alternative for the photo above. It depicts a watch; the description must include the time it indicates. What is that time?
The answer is 17:30:31
